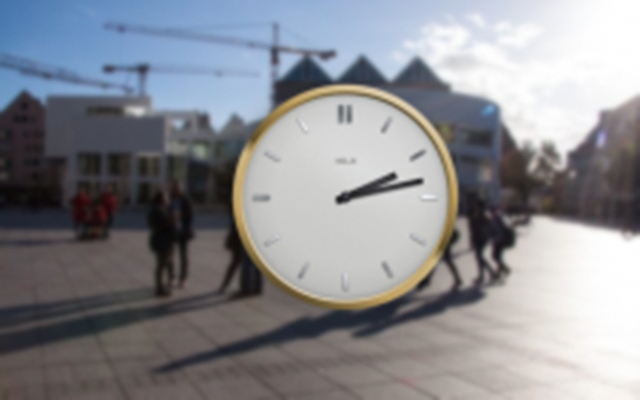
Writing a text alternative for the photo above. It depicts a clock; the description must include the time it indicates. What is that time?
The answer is 2:13
